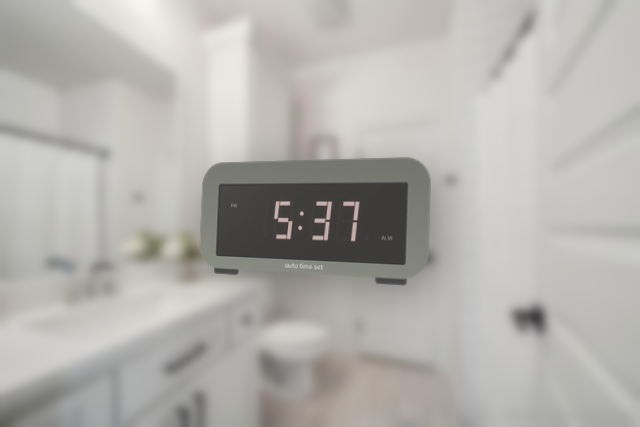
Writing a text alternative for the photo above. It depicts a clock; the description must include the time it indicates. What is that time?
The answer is 5:37
